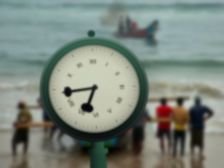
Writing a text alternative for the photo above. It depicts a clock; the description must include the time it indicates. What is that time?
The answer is 6:44
